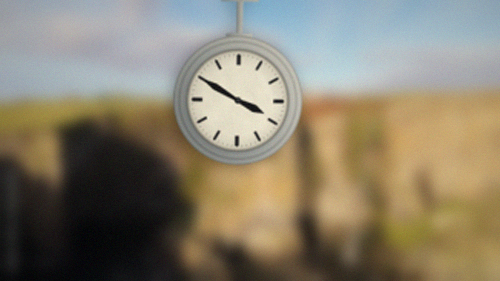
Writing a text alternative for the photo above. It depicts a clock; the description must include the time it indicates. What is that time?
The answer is 3:50
